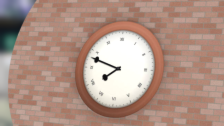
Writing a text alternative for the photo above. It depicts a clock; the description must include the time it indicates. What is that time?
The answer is 7:48
